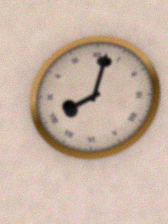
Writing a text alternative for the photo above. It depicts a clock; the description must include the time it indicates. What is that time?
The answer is 8:02
